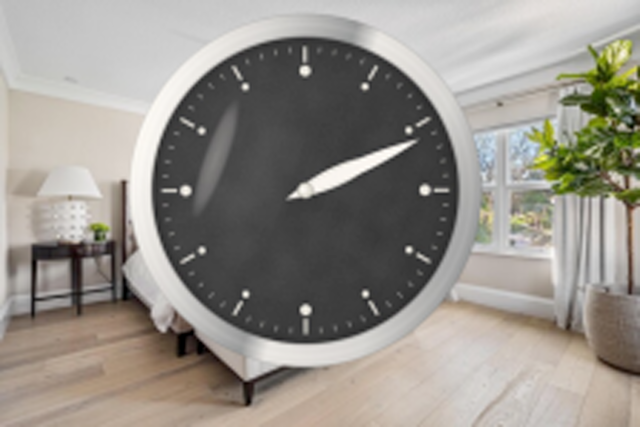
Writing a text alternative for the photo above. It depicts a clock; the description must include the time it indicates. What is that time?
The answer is 2:11
